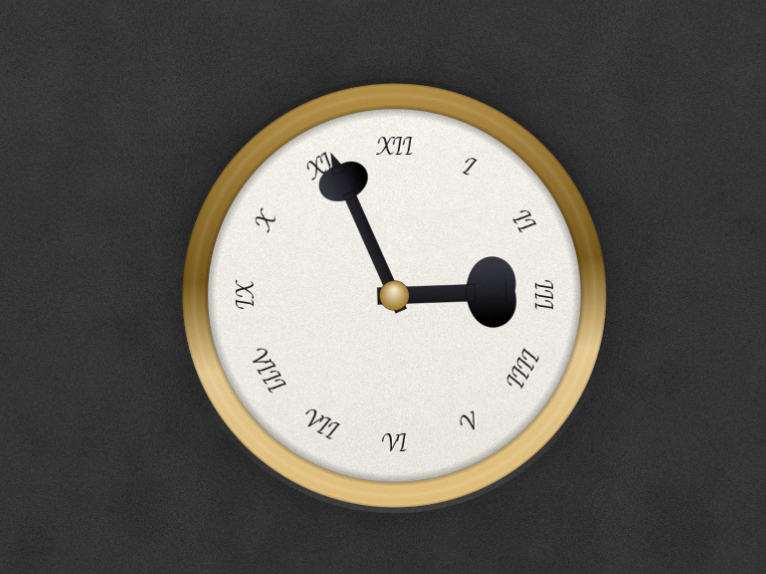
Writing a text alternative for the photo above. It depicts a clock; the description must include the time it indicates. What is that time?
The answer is 2:56
